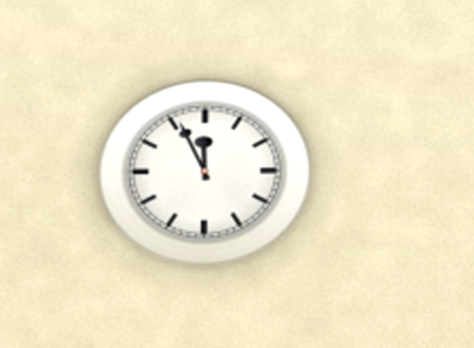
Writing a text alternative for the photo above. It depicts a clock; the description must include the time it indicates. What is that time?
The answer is 11:56
